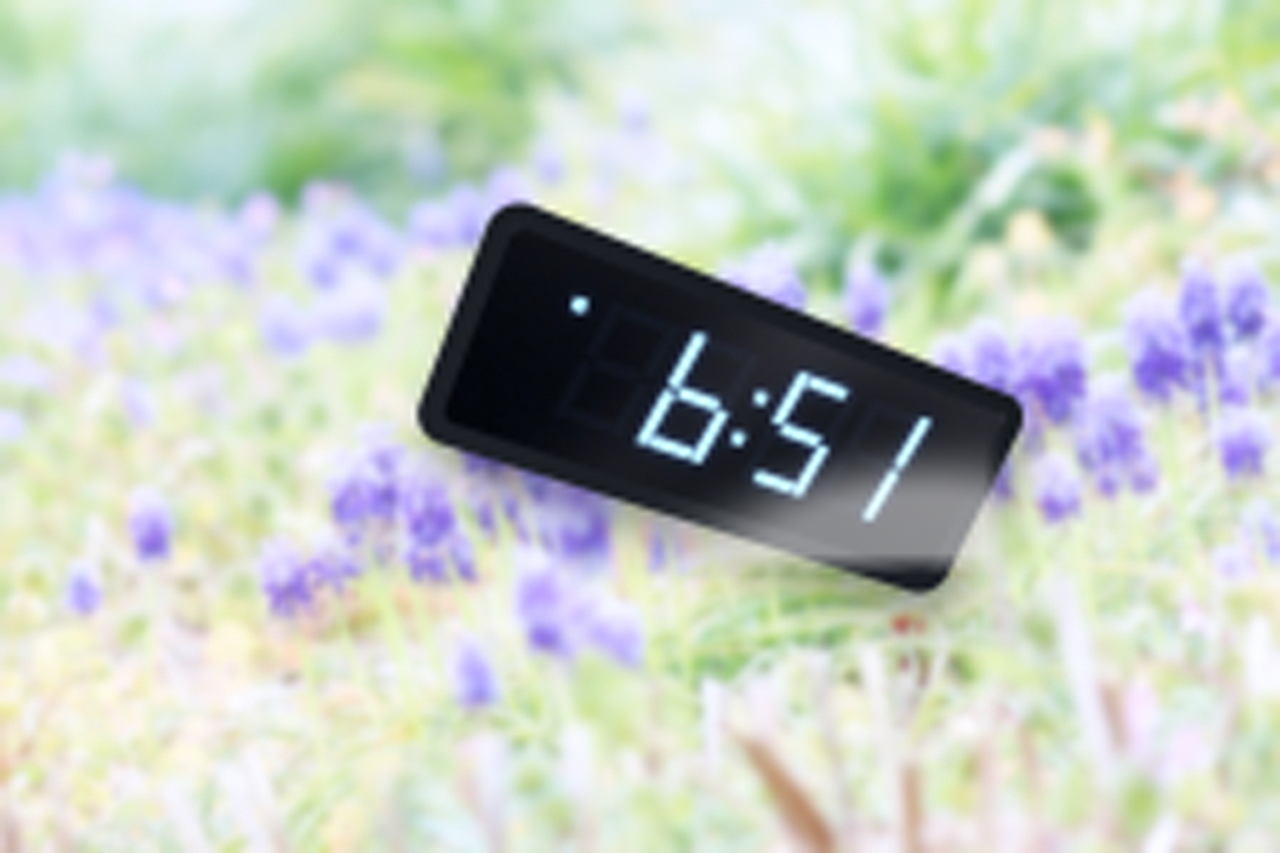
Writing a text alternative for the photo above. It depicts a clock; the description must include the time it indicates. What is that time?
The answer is 6:51
